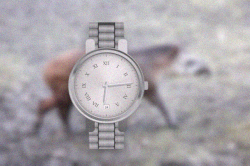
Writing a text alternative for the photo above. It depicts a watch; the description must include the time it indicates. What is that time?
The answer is 6:14
